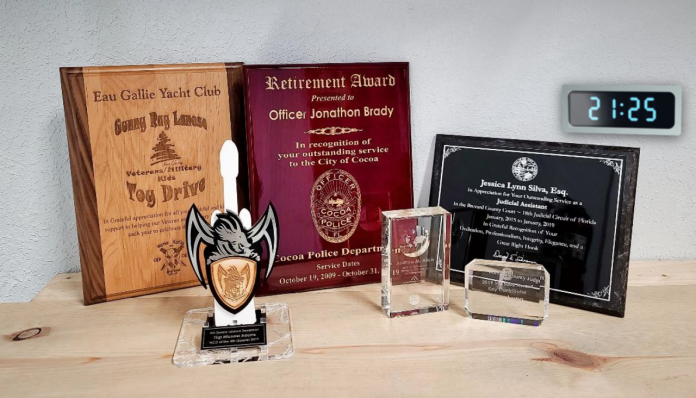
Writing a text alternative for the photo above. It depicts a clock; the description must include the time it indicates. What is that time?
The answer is 21:25
